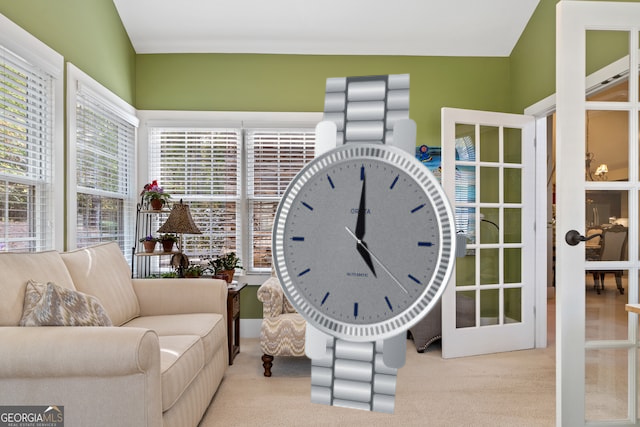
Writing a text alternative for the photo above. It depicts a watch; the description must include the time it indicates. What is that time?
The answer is 5:00:22
